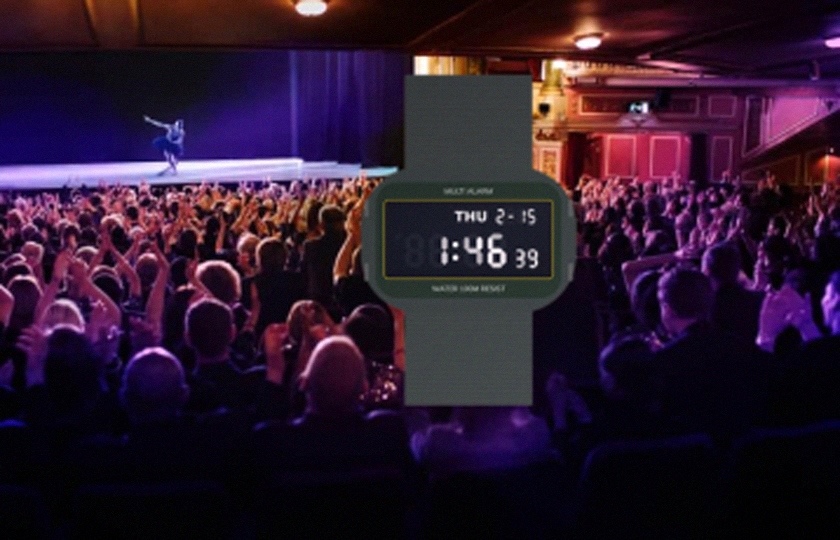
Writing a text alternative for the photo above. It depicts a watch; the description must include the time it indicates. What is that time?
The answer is 1:46:39
